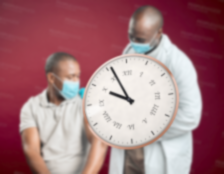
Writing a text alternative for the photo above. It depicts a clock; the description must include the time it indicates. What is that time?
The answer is 9:56
